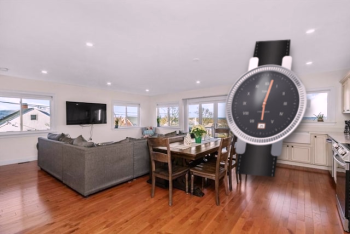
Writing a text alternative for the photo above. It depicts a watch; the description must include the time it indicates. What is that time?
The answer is 6:02
